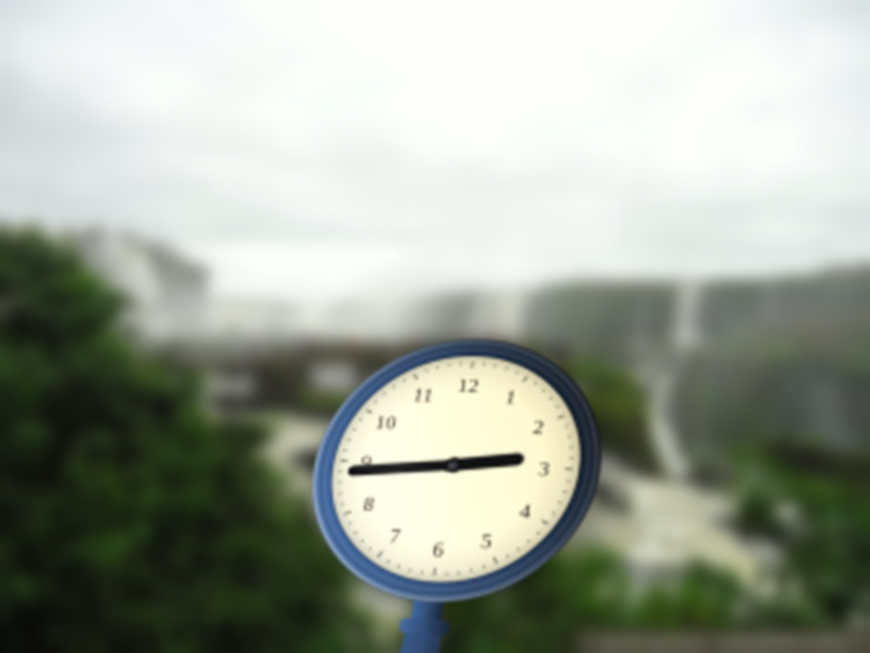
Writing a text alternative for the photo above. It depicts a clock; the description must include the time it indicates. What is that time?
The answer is 2:44
